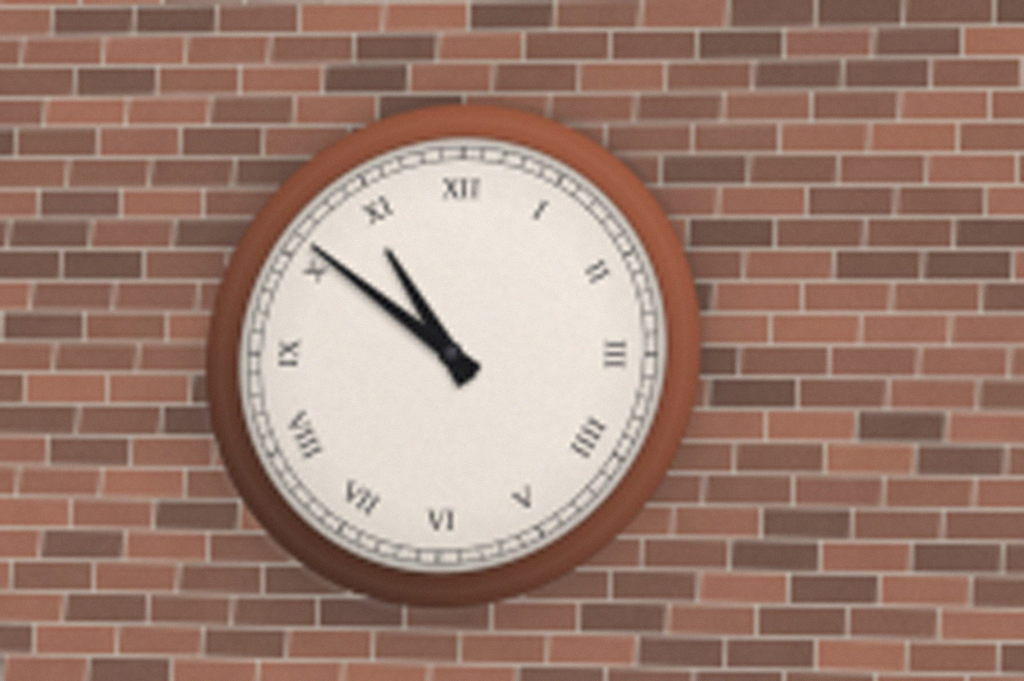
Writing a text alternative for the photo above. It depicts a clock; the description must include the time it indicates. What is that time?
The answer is 10:51
